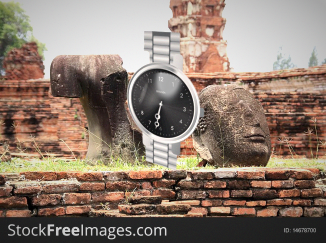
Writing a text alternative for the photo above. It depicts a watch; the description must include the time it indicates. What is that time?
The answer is 6:32
